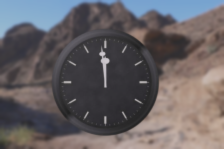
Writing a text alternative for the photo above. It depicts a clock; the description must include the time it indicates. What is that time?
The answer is 11:59
